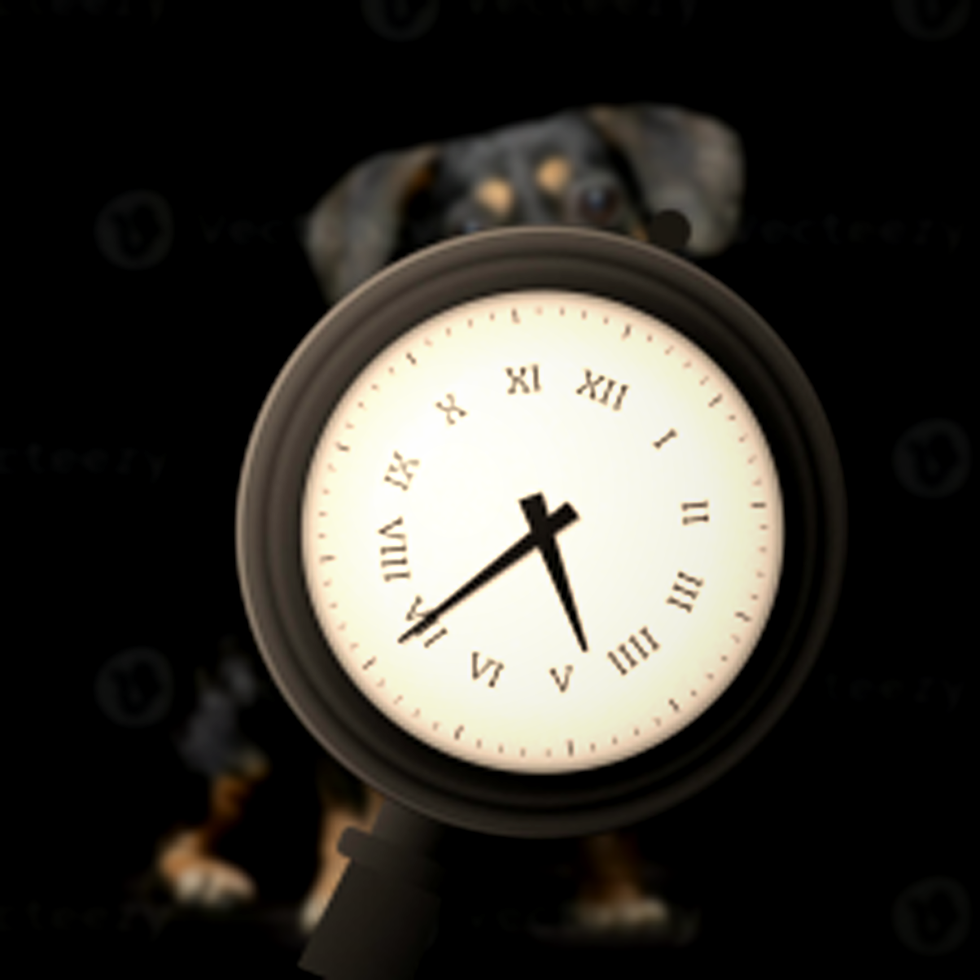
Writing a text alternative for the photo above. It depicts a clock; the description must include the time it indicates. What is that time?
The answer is 4:35
